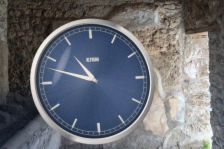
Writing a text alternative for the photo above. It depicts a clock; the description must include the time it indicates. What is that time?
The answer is 10:48
